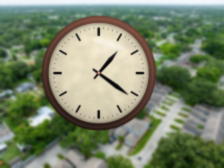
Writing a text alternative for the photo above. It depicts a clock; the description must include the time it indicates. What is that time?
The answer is 1:21
